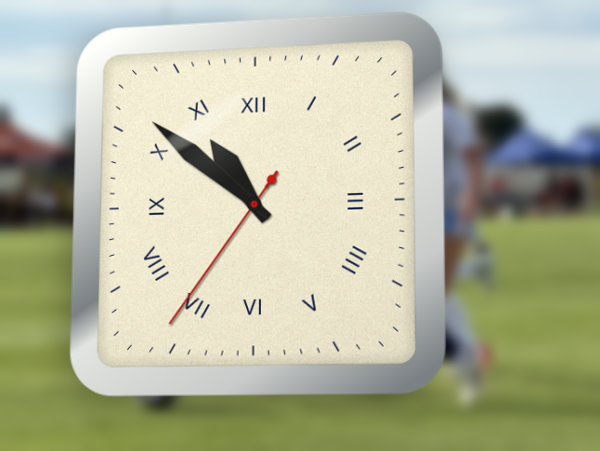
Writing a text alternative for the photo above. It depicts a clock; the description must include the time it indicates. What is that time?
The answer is 10:51:36
